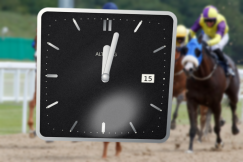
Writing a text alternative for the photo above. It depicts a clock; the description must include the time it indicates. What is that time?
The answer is 12:02
